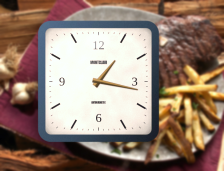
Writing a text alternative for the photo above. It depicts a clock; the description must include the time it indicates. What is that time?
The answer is 1:17
